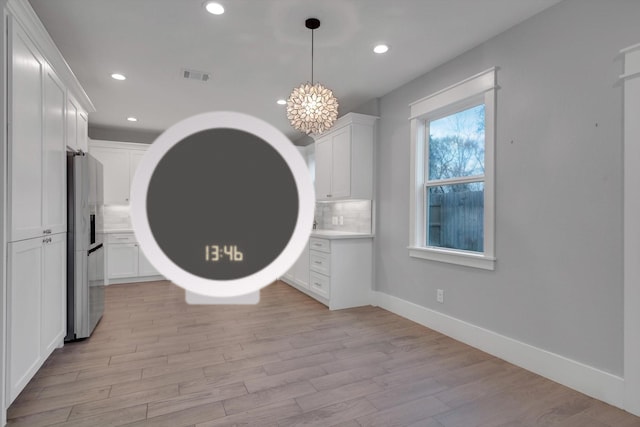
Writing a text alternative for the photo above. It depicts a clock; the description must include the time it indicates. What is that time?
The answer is 13:46
